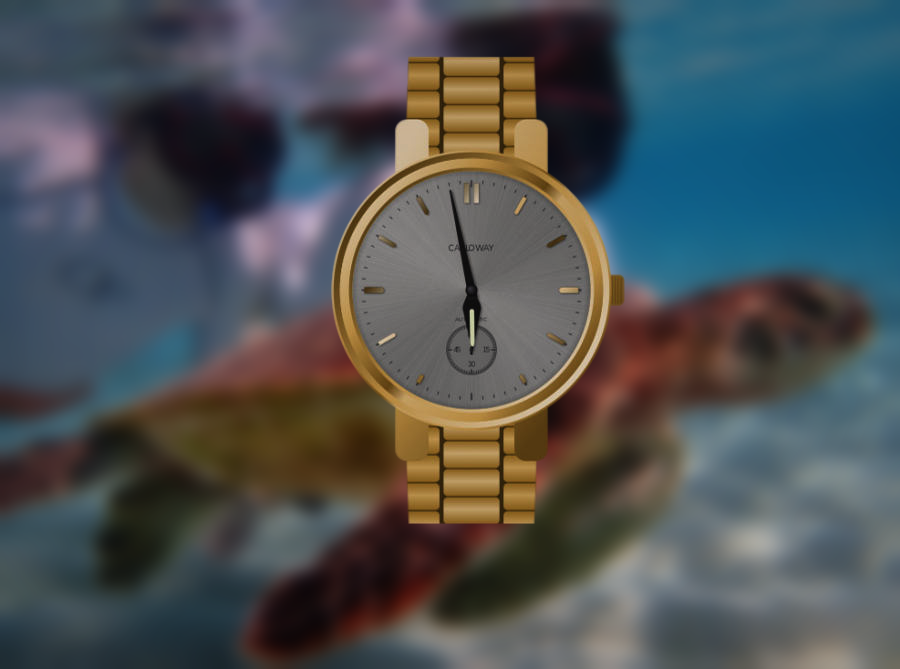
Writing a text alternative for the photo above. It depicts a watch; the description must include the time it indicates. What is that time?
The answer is 5:58
